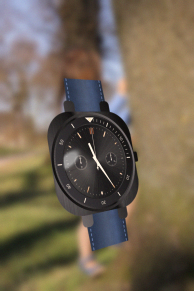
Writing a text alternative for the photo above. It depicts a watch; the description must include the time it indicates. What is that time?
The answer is 11:25
